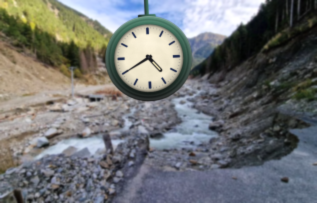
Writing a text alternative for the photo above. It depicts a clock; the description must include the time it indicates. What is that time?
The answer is 4:40
